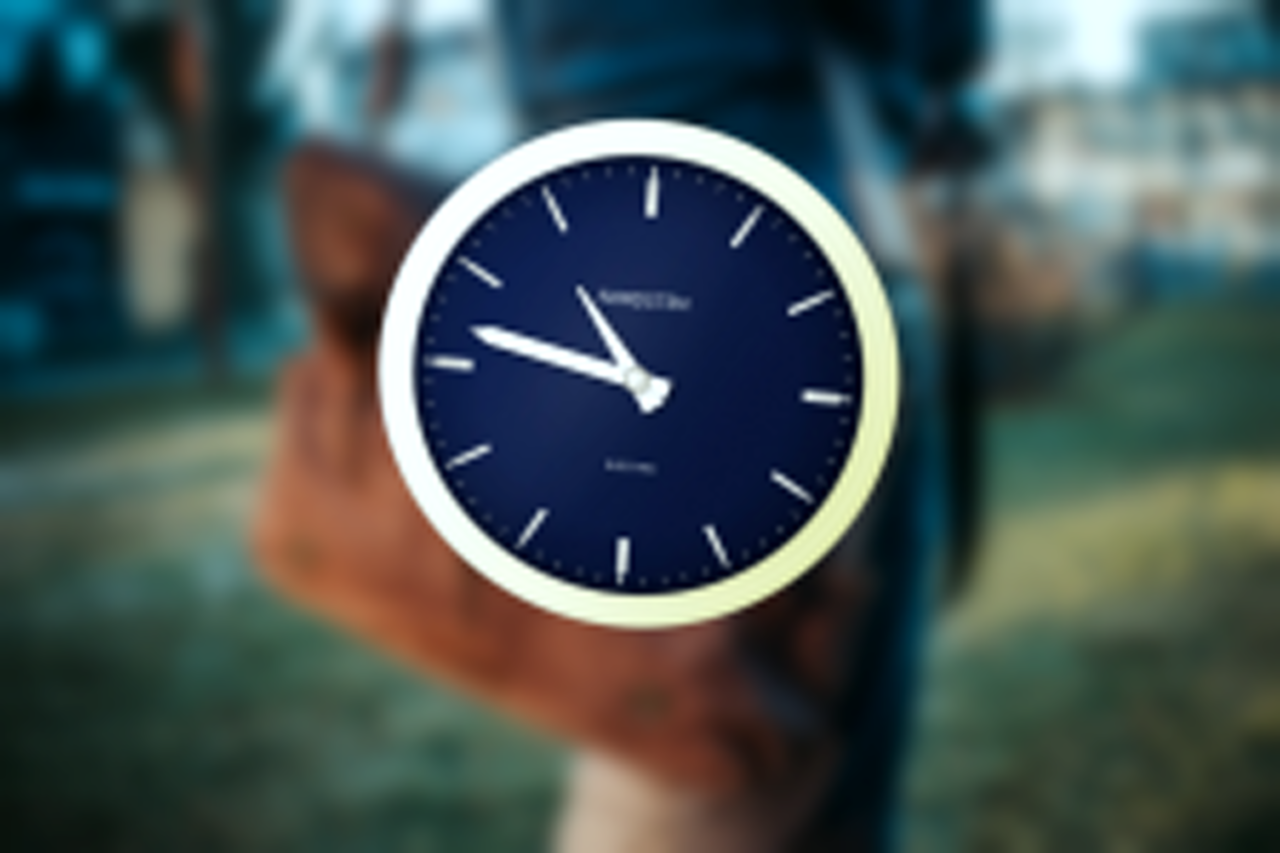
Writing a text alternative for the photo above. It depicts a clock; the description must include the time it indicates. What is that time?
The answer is 10:47
